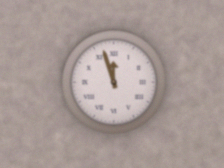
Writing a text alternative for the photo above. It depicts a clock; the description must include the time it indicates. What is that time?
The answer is 11:57
